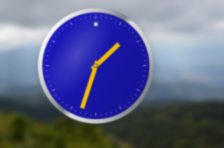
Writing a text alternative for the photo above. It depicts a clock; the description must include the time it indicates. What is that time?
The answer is 1:33
